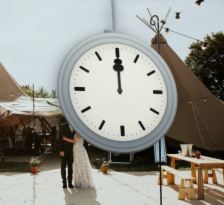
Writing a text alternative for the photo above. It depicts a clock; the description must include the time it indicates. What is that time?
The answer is 12:00
